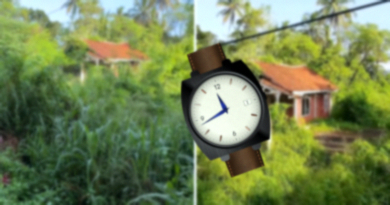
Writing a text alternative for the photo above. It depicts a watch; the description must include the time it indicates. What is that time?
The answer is 11:43
